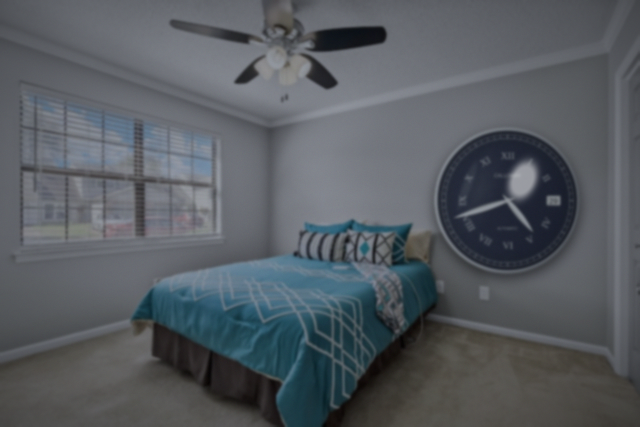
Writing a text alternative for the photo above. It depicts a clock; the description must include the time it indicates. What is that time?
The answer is 4:42
